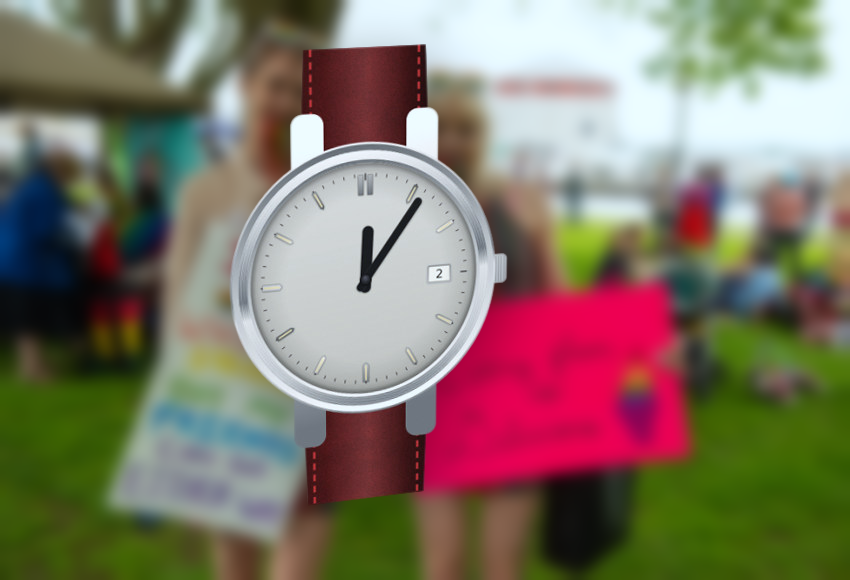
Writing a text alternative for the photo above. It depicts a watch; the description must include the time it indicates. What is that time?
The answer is 12:06
